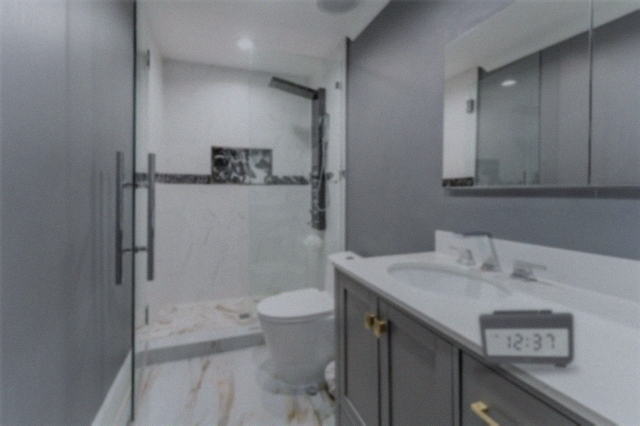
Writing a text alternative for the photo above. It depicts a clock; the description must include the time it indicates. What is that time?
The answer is 12:37
